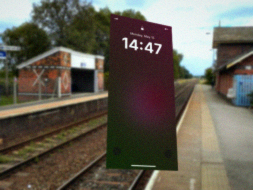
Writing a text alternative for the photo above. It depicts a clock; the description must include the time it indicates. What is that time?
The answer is 14:47
